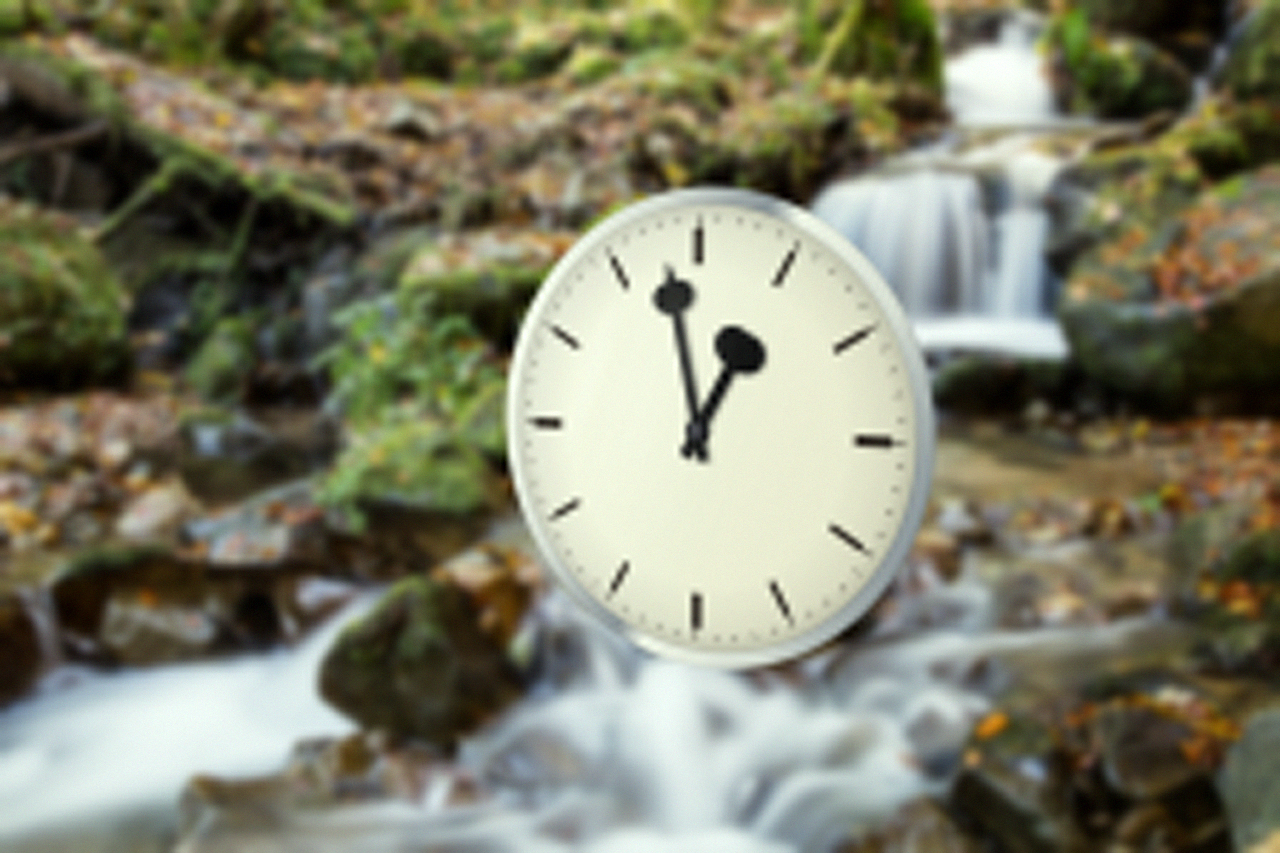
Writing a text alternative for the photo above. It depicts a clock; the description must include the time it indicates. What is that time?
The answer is 12:58
